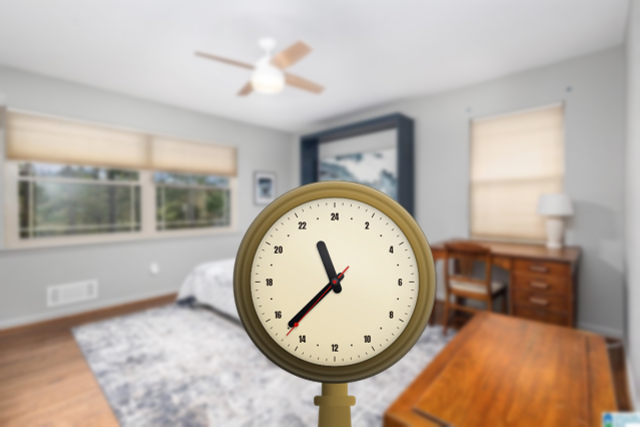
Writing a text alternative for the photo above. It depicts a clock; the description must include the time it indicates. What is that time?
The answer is 22:37:37
